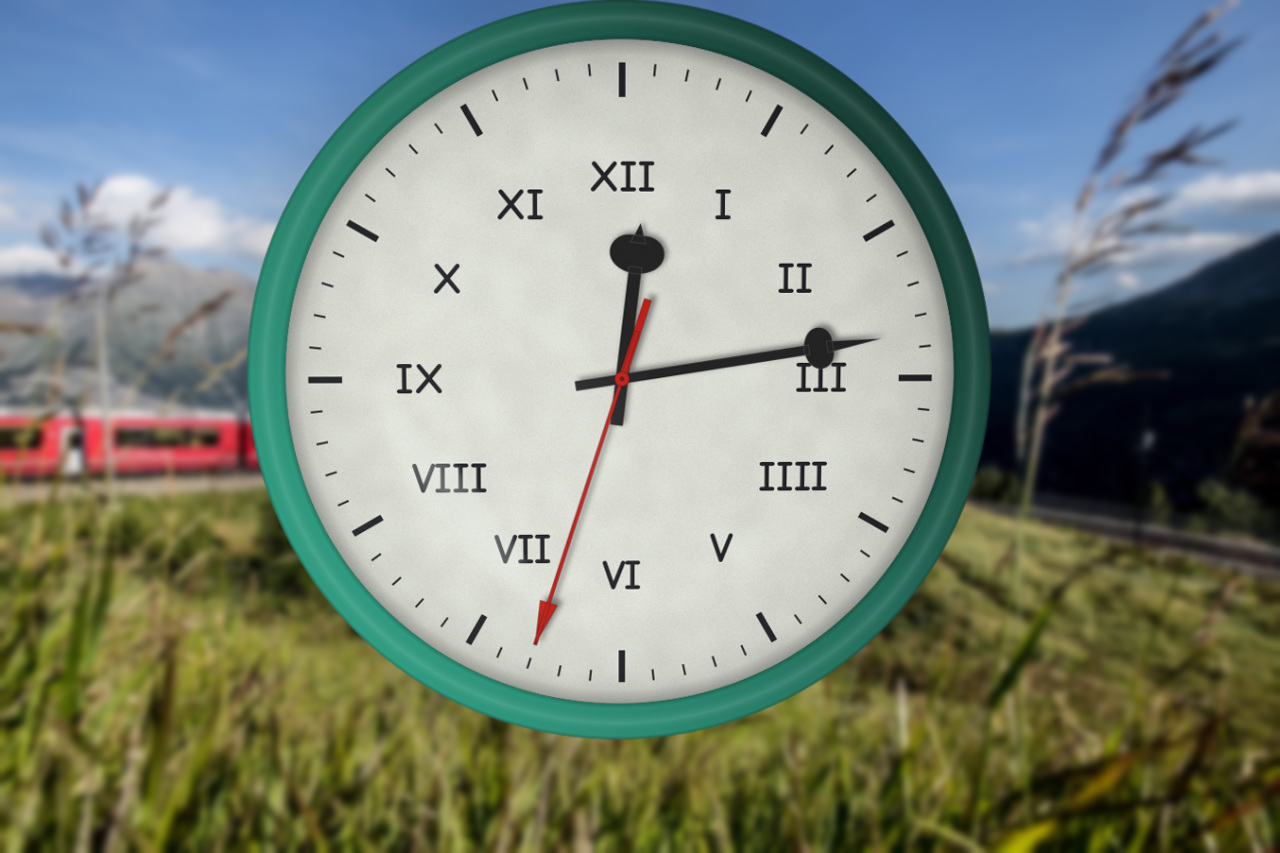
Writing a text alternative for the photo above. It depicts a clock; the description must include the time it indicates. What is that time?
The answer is 12:13:33
